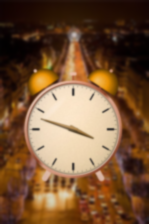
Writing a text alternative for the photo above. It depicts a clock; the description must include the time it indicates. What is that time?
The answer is 3:48
